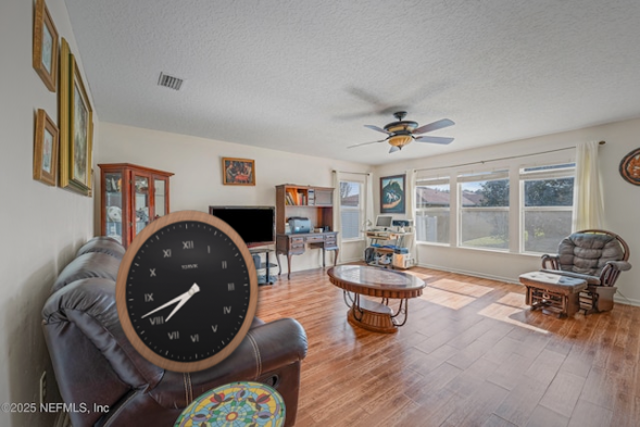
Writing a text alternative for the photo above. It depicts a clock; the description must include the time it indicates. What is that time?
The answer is 7:42
